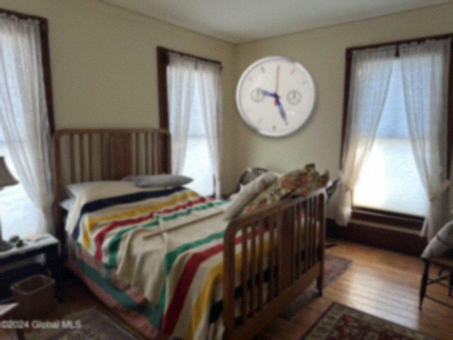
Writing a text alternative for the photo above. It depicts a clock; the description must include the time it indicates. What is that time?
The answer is 9:26
